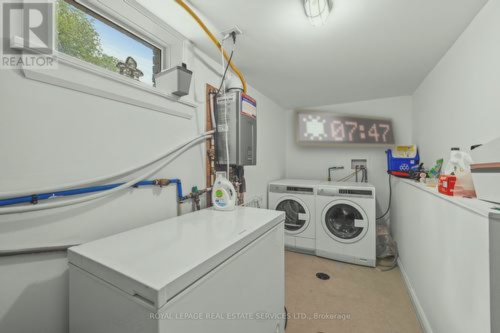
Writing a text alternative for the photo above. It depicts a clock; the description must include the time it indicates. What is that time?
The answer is 7:47
